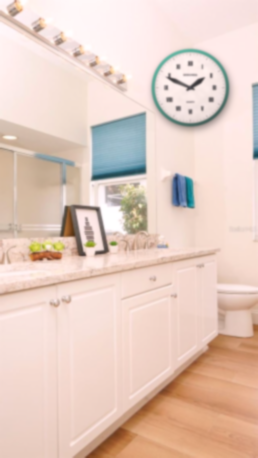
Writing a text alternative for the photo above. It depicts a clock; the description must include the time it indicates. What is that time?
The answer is 1:49
